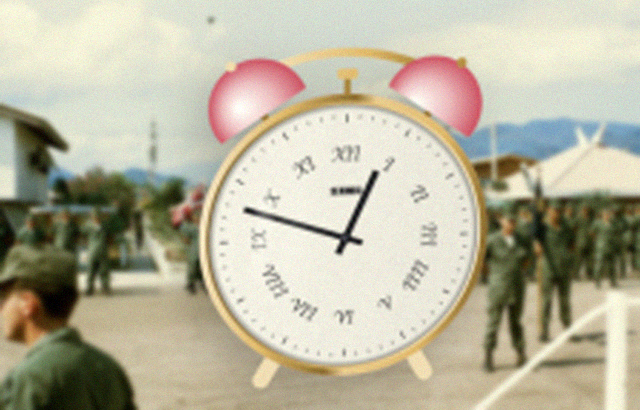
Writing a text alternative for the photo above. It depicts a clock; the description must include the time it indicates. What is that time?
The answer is 12:48
